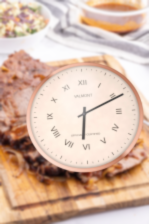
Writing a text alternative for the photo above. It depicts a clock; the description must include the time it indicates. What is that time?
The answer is 6:11
